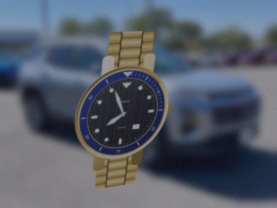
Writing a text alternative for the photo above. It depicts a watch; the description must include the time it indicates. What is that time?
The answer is 7:56
